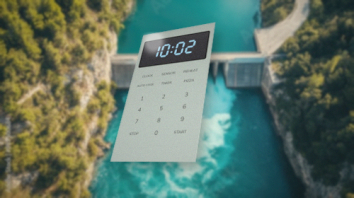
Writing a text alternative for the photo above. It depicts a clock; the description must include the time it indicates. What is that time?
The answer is 10:02
